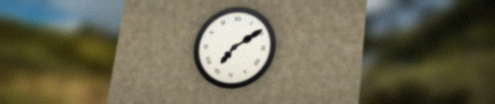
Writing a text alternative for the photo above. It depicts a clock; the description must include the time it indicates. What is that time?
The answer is 7:09
